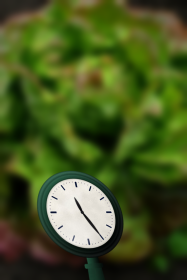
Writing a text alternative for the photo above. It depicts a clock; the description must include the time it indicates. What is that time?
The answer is 11:25
